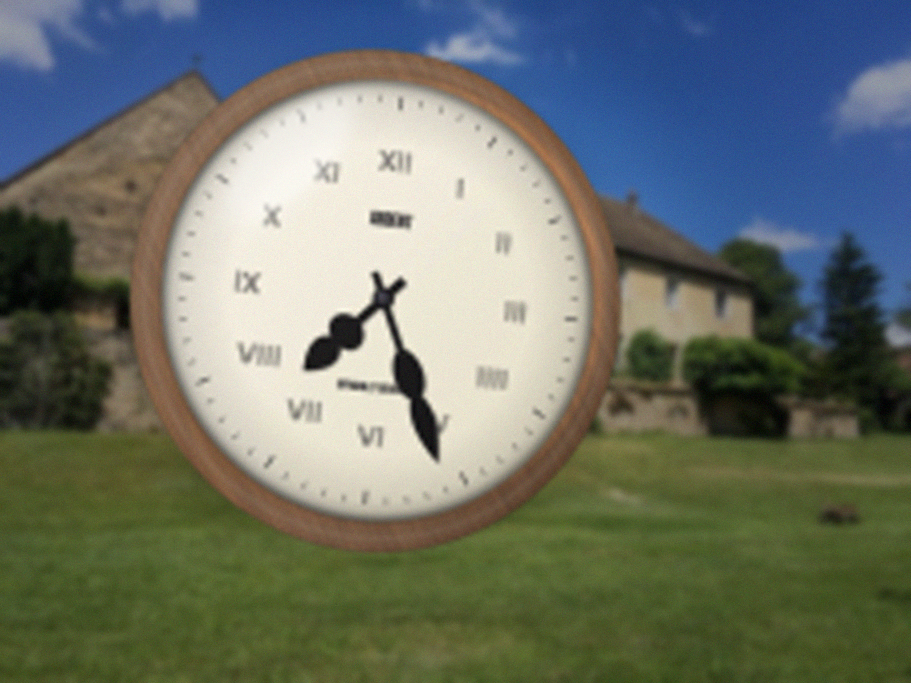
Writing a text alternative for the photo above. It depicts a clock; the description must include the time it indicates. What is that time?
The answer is 7:26
